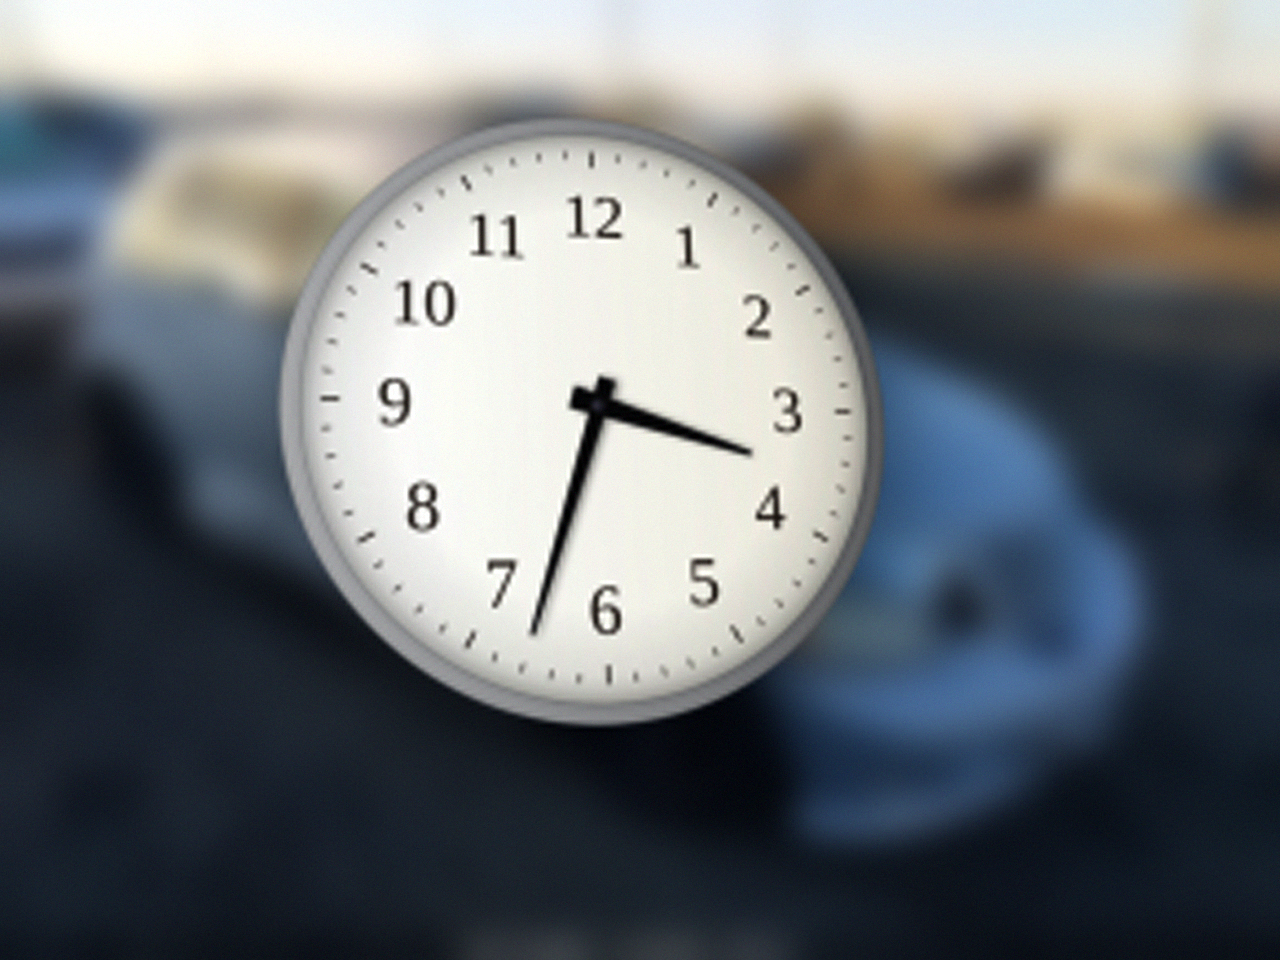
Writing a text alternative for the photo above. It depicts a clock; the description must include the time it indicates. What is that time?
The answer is 3:33
